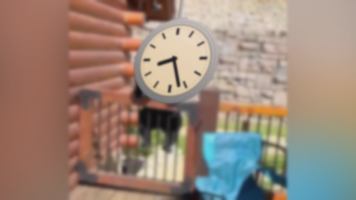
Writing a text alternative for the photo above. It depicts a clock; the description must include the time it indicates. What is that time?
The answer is 8:27
